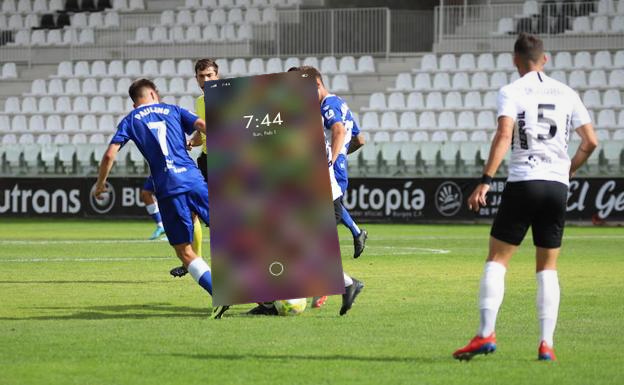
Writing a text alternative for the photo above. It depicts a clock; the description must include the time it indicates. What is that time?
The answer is 7:44
